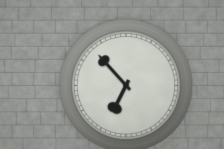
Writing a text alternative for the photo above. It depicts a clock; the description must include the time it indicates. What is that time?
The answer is 6:53
